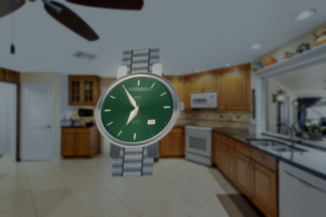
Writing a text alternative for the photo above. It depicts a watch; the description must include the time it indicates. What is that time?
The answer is 6:55
